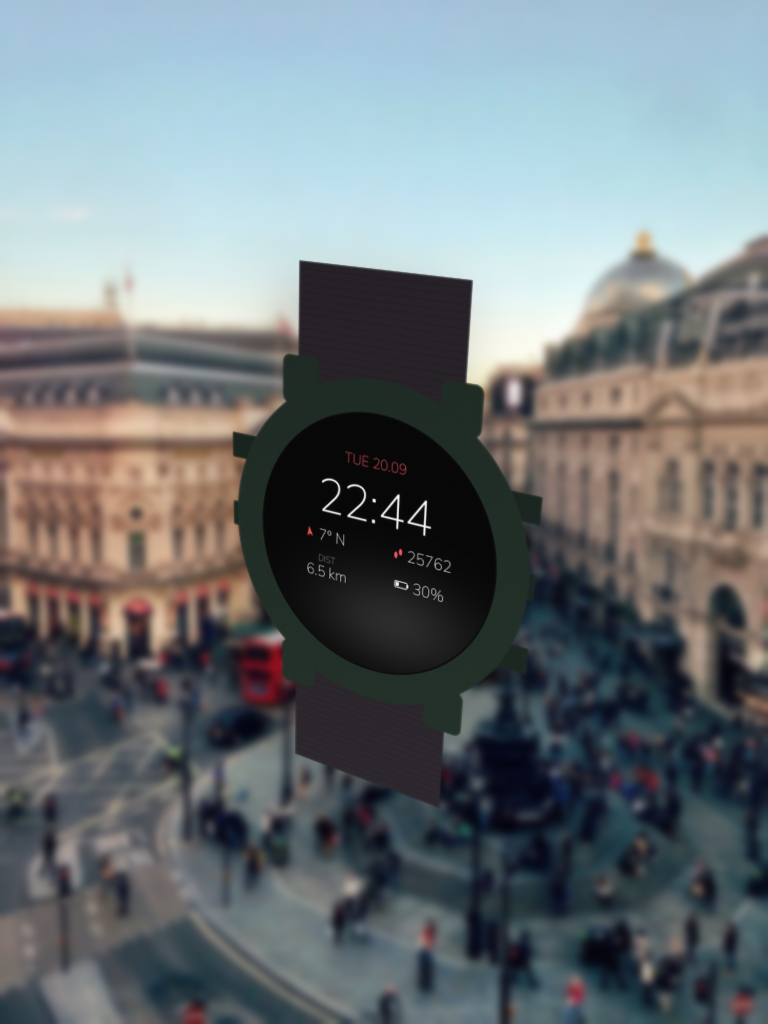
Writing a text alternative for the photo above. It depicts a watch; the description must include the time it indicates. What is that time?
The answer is 22:44
